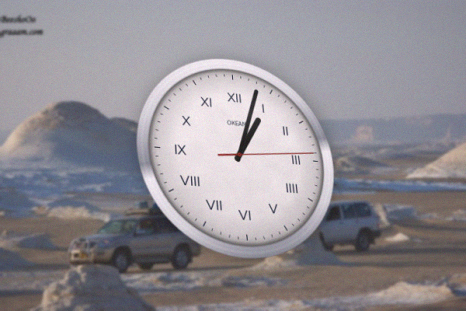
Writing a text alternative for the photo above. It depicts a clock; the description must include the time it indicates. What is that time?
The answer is 1:03:14
